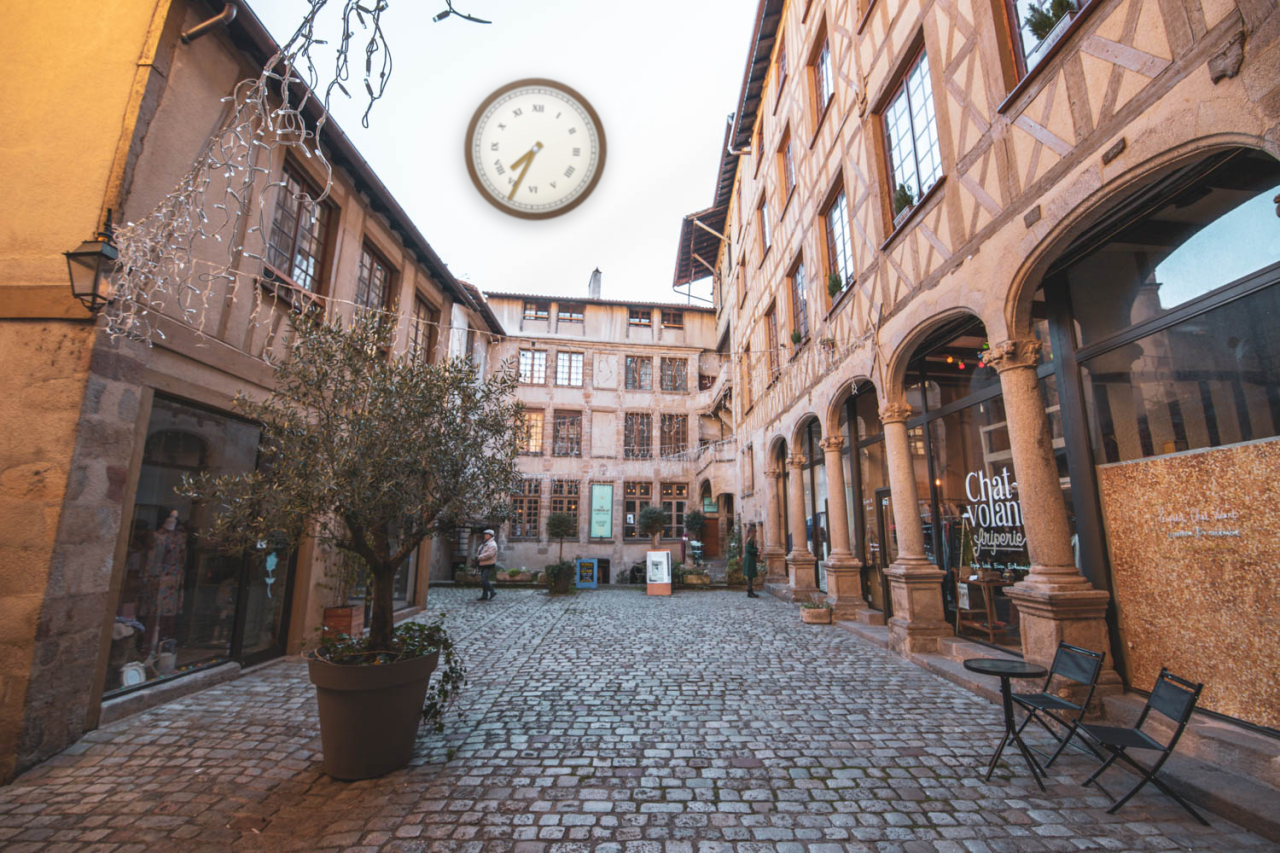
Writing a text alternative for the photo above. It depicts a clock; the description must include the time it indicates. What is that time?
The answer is 7:34
